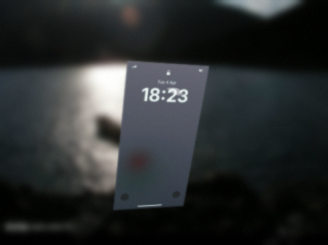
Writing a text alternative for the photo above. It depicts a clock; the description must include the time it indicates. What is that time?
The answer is 18:23
